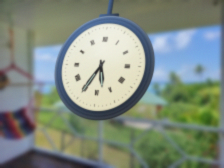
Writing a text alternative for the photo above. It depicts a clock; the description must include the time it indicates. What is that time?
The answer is 5:35
